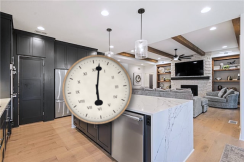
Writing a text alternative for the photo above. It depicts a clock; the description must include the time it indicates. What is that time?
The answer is 6:02
